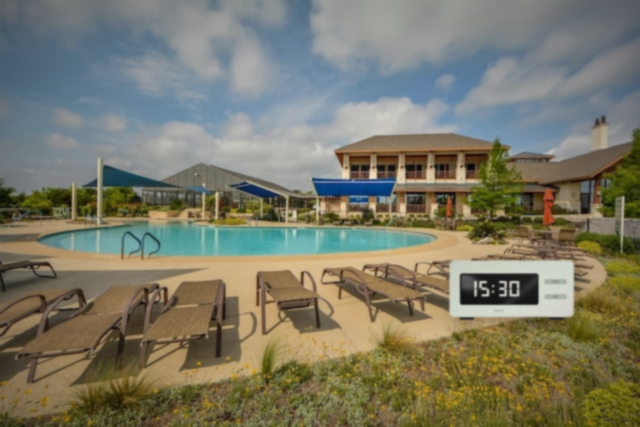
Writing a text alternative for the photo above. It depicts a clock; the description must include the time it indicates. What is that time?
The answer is 15:30
